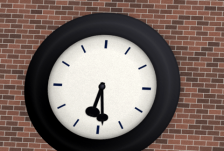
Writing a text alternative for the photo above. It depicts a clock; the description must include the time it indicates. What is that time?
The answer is 6:29
